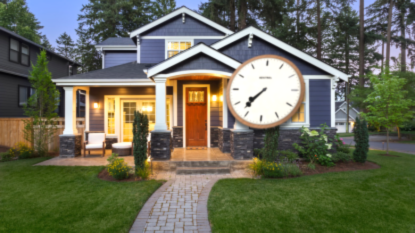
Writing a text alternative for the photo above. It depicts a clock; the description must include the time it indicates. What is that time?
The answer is 7:37
